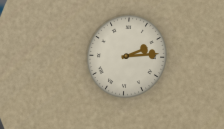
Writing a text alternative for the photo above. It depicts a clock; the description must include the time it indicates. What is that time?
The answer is 2:14
